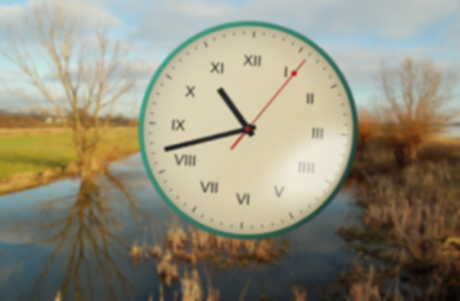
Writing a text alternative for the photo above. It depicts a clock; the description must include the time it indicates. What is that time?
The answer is 10:42:06
